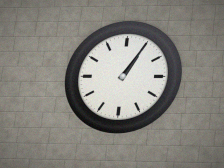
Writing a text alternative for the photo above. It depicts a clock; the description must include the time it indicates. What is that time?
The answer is 1:05
